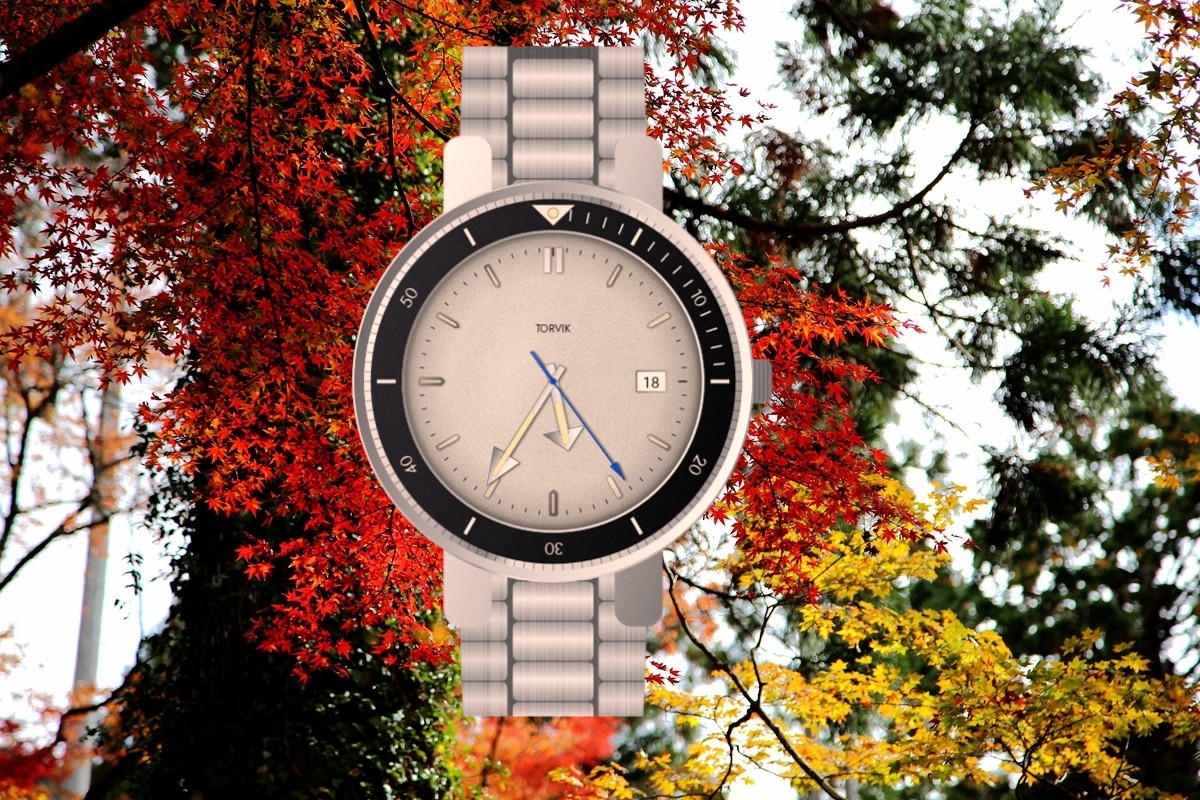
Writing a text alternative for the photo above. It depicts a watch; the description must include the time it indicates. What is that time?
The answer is 5:35:24
